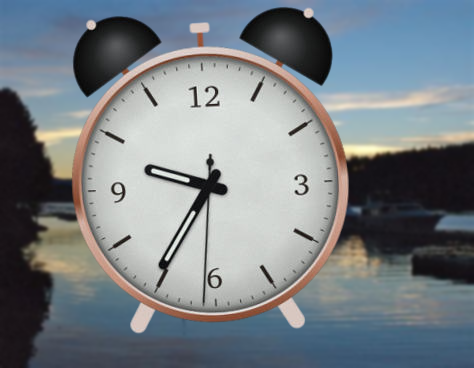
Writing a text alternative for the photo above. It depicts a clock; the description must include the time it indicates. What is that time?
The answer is 9:35:31
